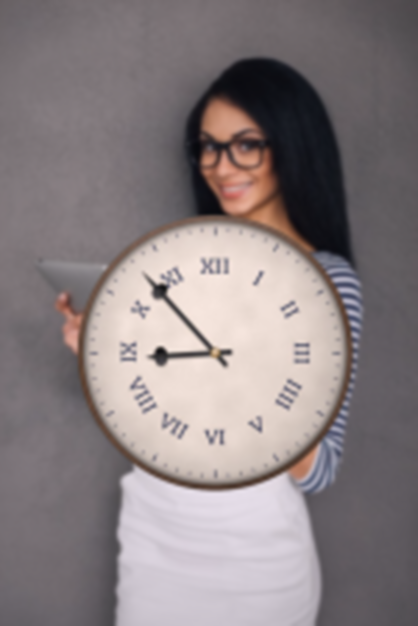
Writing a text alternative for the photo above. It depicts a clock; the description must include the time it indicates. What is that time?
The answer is 8:53
